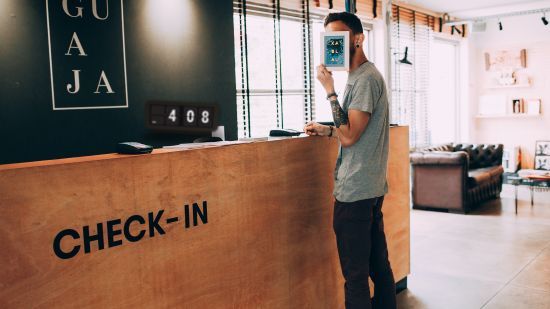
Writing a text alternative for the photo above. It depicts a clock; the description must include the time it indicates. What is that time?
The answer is 4:08
